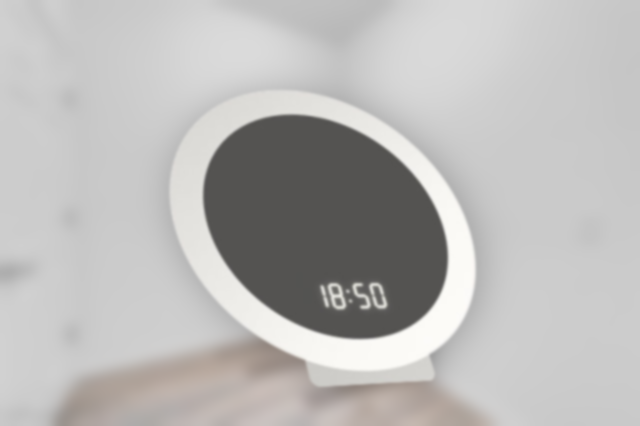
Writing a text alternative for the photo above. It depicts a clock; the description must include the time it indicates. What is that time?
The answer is 18:50
